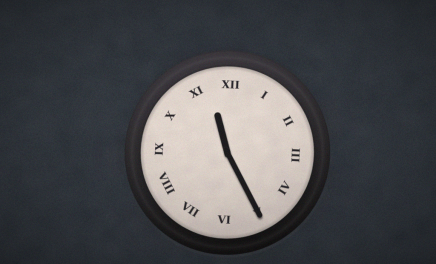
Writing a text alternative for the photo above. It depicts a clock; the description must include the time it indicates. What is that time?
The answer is 11:25
